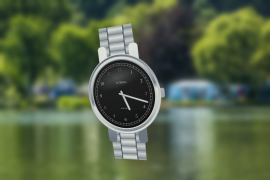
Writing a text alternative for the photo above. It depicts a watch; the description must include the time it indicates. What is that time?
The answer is 5:18
